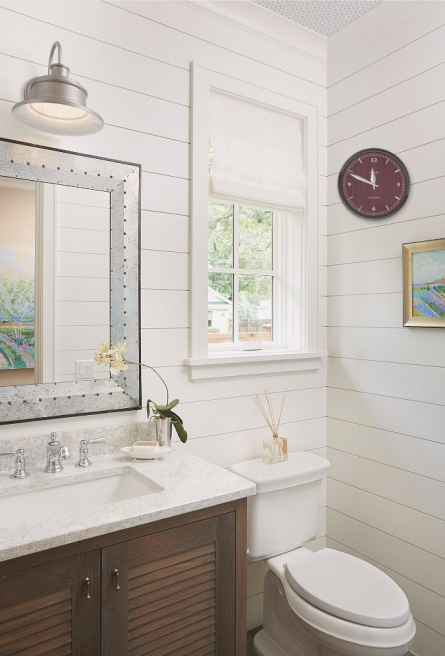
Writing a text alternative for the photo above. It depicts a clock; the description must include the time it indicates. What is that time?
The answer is 11:49
